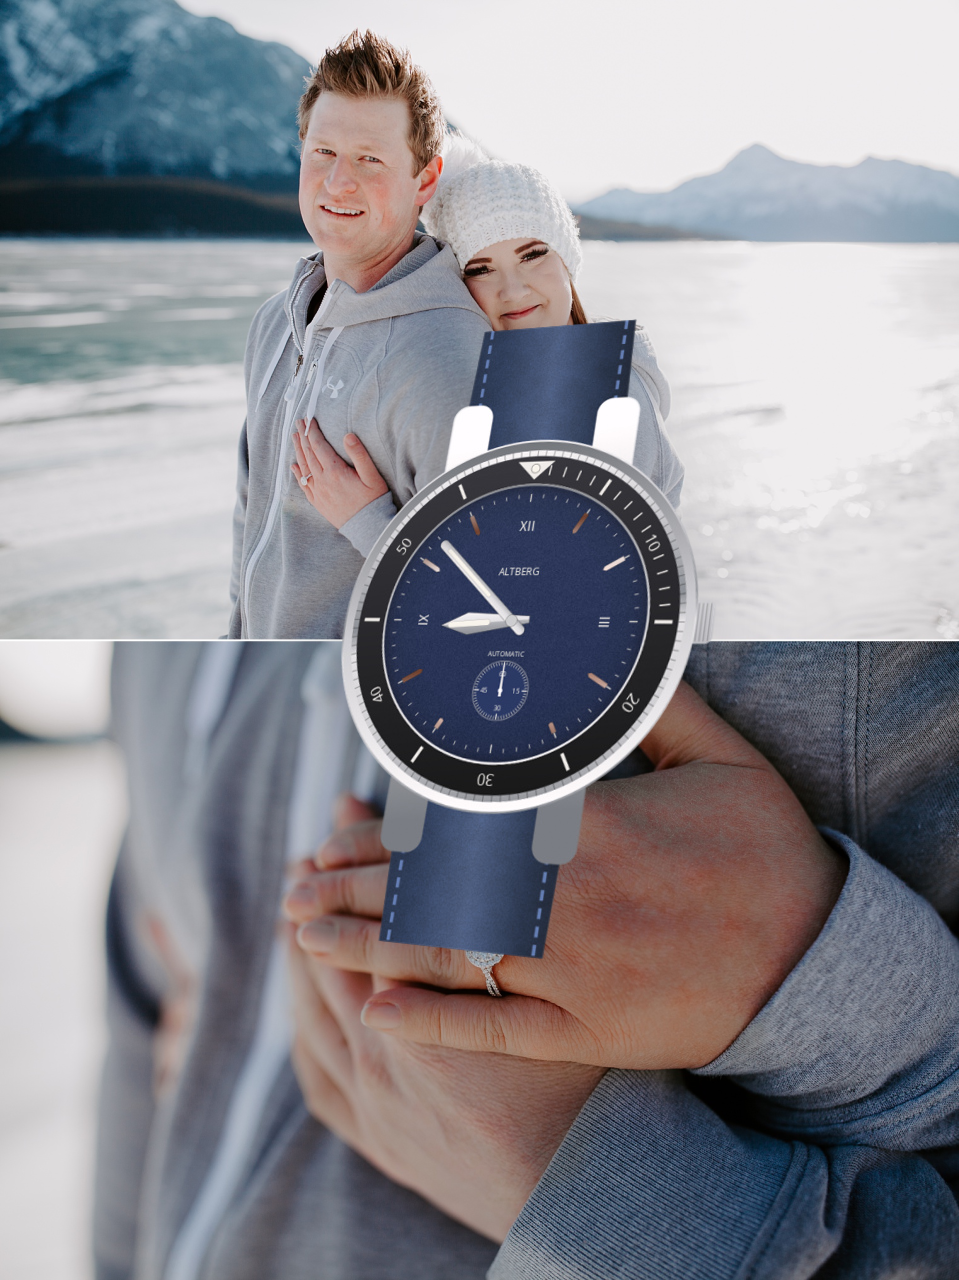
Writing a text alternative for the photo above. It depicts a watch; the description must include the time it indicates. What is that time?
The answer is 8:52
